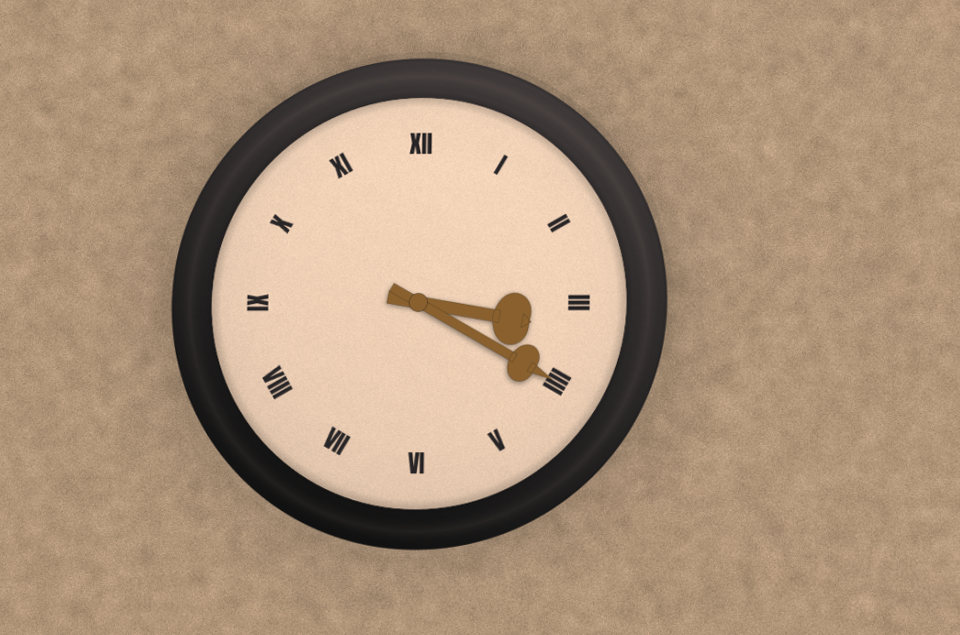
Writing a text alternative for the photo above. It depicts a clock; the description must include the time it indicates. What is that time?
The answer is 3:20
